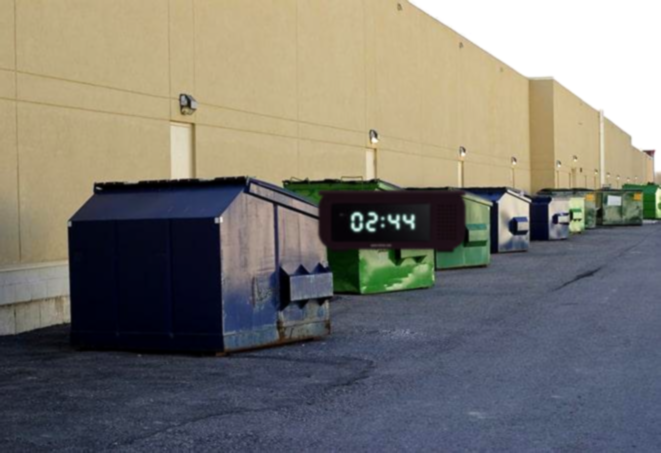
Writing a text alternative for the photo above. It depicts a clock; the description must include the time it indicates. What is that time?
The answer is 2:44
